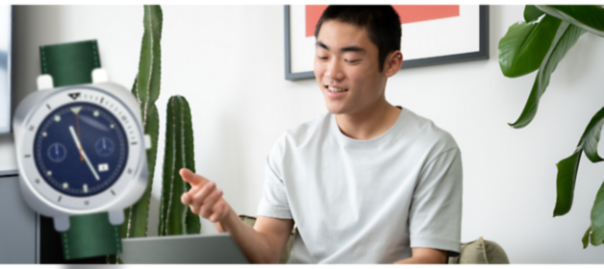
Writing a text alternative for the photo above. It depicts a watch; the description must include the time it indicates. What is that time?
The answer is 11:26
